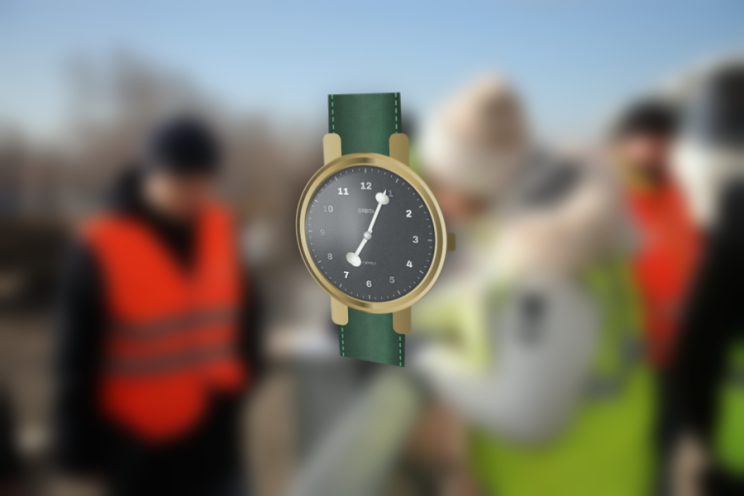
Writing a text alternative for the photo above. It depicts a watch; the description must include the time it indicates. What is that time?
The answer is 7:04
